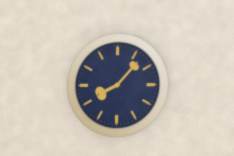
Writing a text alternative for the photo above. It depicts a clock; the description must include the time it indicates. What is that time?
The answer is 8:07
